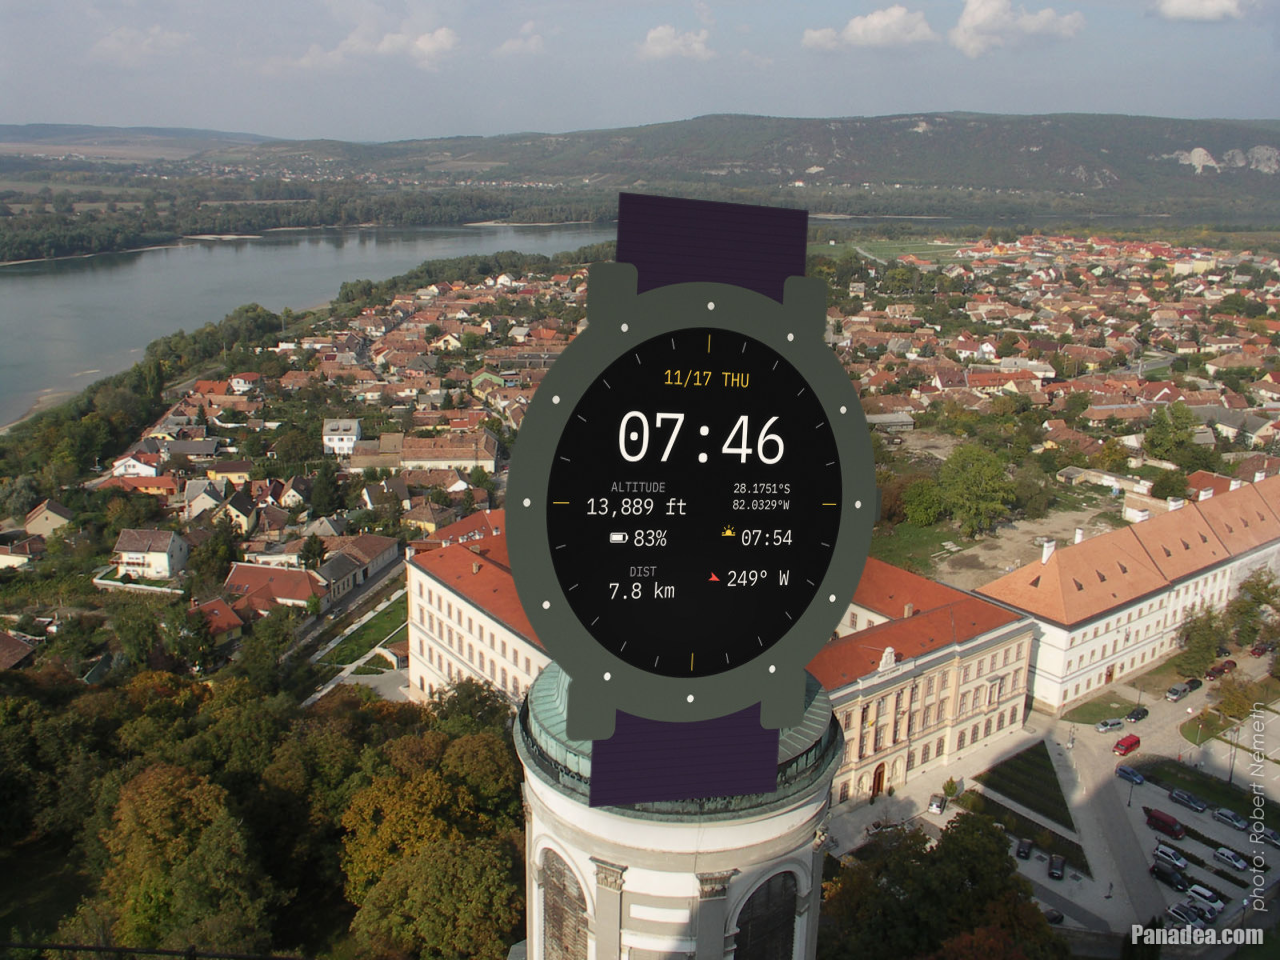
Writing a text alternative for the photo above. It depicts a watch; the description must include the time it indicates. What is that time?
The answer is 7:46
